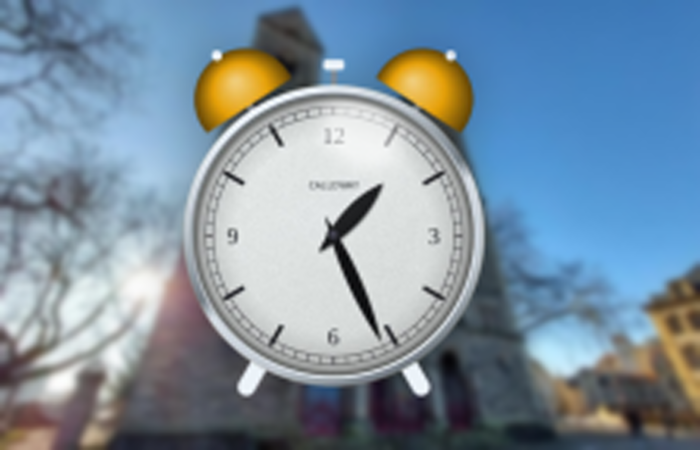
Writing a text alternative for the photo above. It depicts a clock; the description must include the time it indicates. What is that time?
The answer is 1:26
